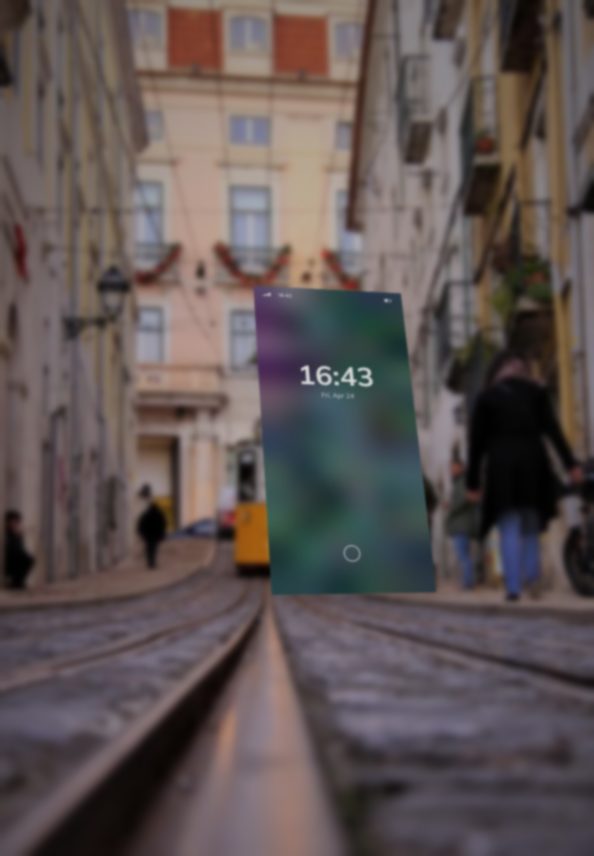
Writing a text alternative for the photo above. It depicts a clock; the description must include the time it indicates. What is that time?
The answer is 16:43
